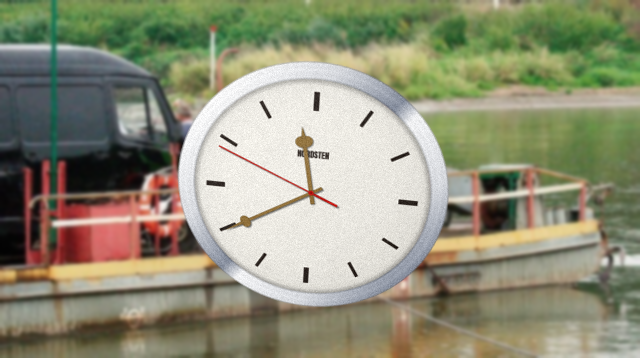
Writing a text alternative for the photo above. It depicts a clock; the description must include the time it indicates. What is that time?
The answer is 11:39:49
